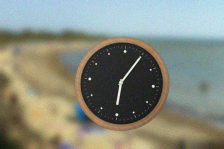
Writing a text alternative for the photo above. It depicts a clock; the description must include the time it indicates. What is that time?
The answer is 6:05
